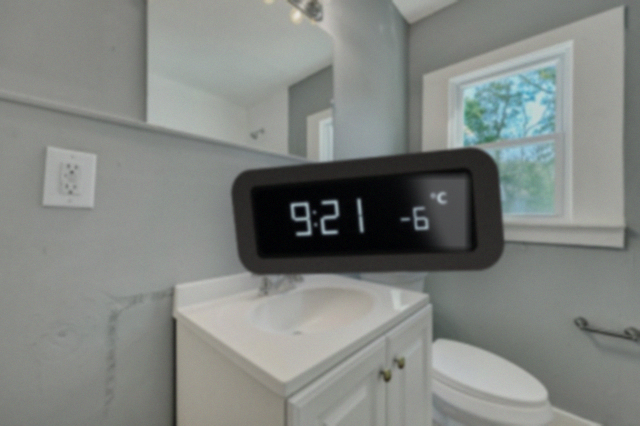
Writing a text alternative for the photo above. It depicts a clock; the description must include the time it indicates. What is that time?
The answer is 9:21
